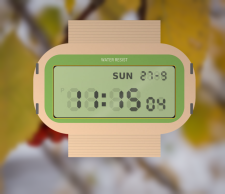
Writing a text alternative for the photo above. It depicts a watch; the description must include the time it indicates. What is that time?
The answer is 11:15:04
